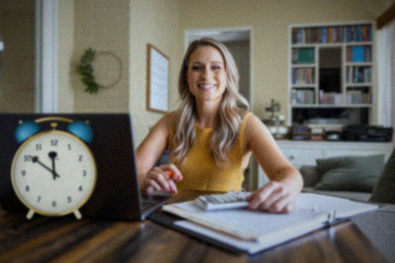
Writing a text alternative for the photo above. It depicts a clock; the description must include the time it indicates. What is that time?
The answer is 11:51
